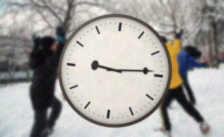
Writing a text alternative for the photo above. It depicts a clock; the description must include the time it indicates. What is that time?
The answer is 9:14
